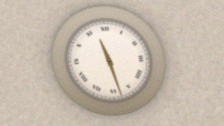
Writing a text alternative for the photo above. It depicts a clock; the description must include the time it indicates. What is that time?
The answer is 11:28
